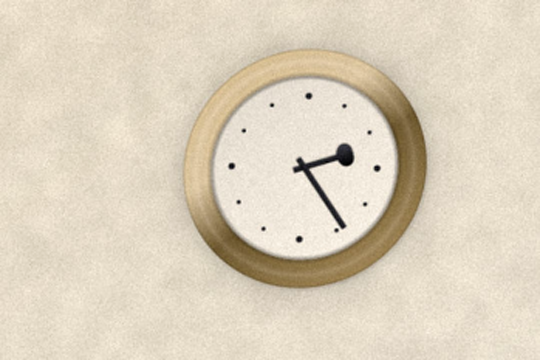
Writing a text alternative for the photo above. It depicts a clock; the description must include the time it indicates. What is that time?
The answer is 2:24
